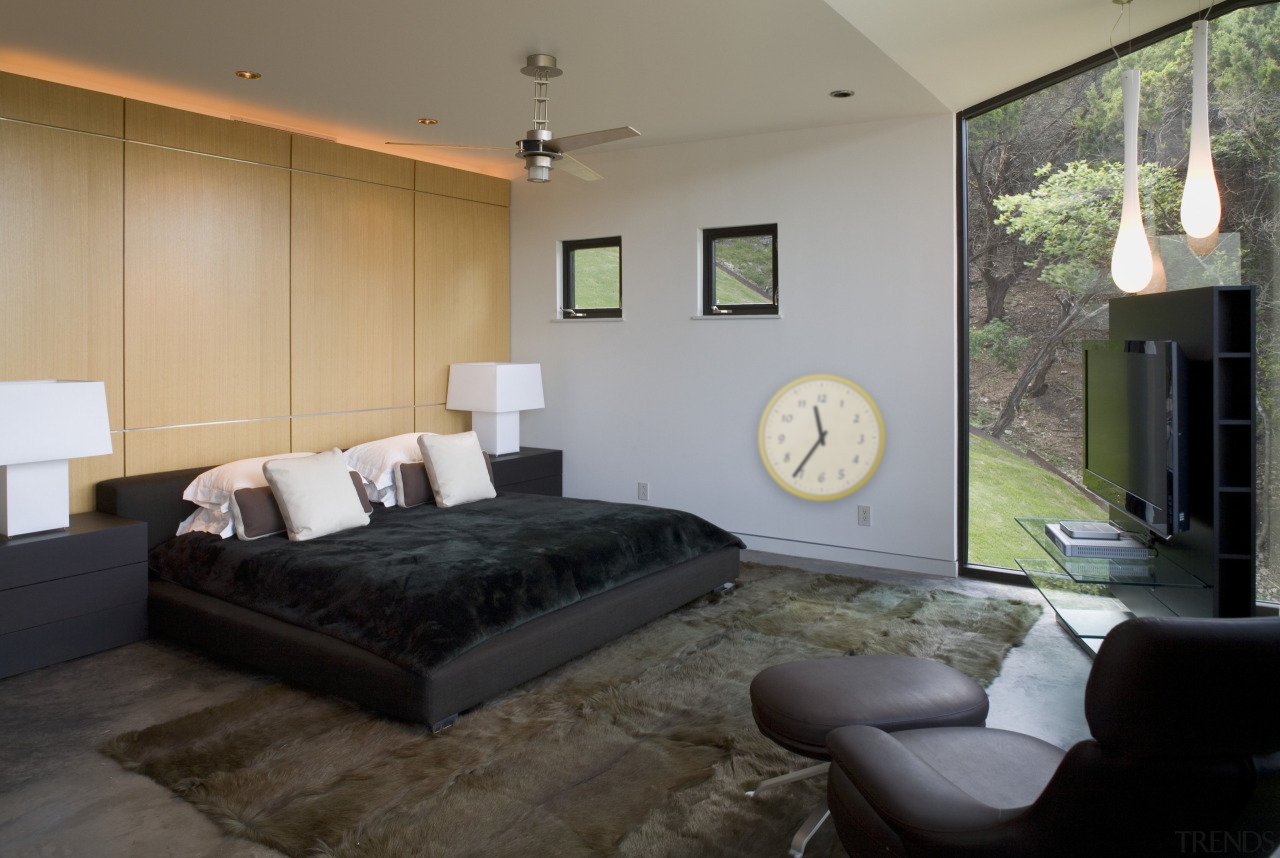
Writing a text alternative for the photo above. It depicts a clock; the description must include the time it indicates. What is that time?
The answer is 11:36
